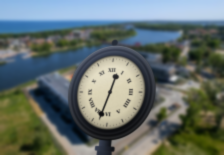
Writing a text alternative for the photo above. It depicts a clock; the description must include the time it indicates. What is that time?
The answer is 12:33
